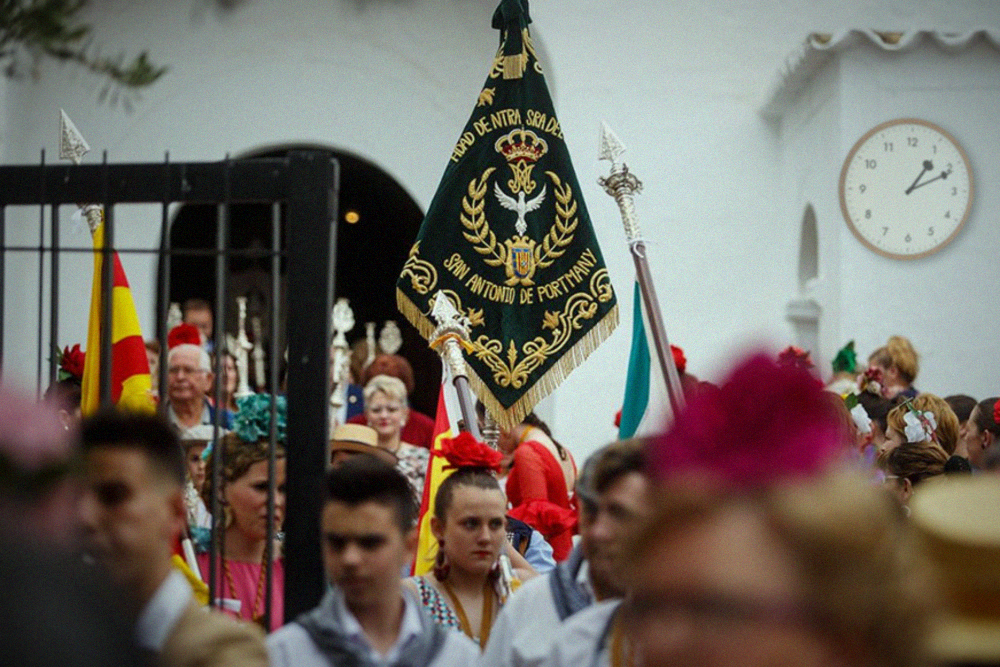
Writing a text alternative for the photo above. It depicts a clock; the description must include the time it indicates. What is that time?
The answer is 1:11
